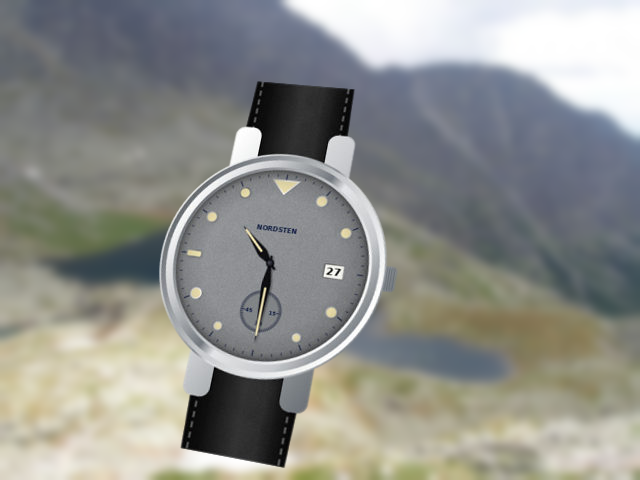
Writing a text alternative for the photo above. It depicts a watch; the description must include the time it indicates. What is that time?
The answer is 10:30
